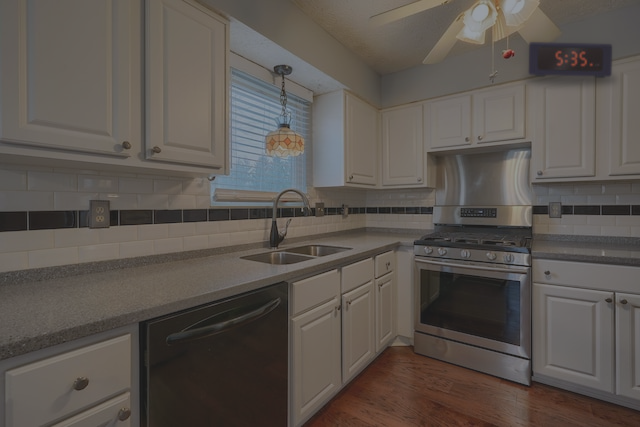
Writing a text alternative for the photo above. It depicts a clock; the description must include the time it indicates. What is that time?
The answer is 5:35
